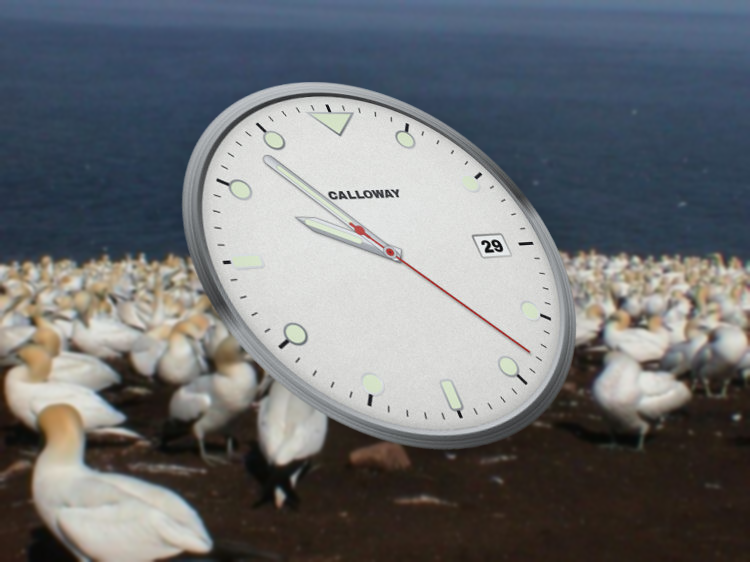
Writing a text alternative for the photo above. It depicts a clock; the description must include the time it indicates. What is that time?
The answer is 9:53:23
